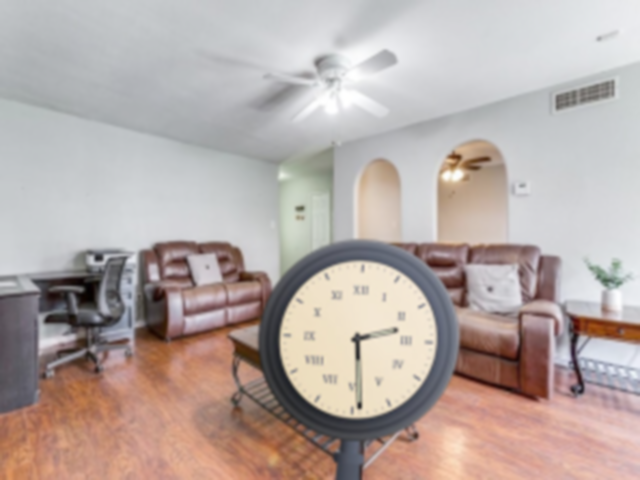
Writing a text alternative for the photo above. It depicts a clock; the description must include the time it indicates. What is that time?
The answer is 2:29
